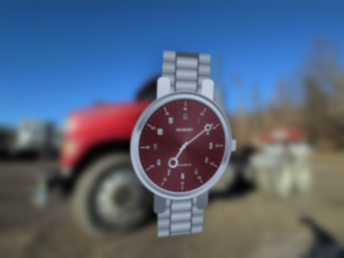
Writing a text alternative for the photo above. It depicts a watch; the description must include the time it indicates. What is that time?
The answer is 7:09
